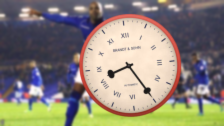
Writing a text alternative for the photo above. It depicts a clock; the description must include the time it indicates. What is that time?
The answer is 8:25
